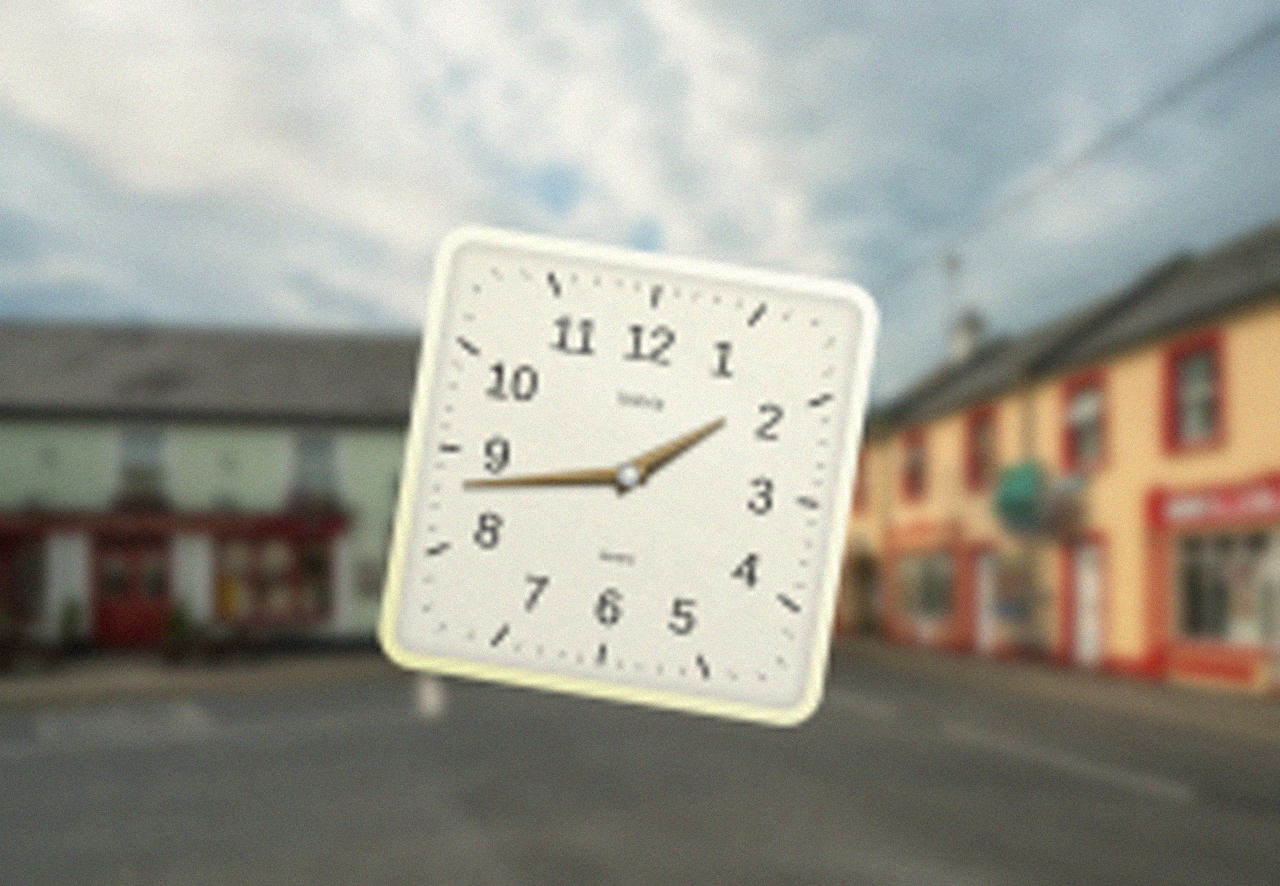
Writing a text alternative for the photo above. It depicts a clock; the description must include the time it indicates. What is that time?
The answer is 1:43
